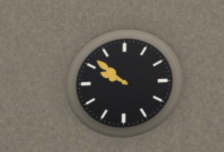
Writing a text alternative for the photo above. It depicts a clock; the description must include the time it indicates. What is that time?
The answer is 9:52
